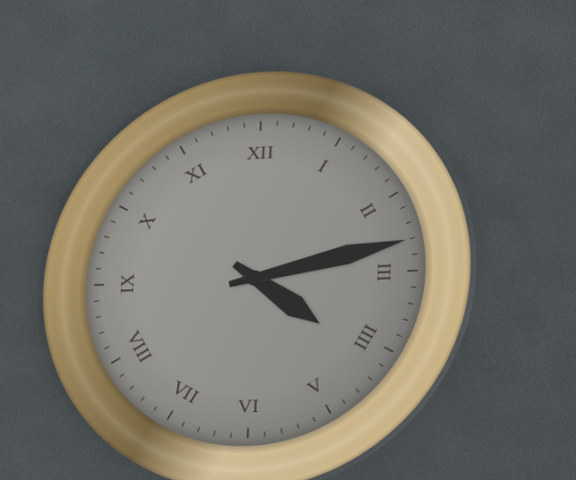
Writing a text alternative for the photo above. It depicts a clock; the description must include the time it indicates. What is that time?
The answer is 4:13
